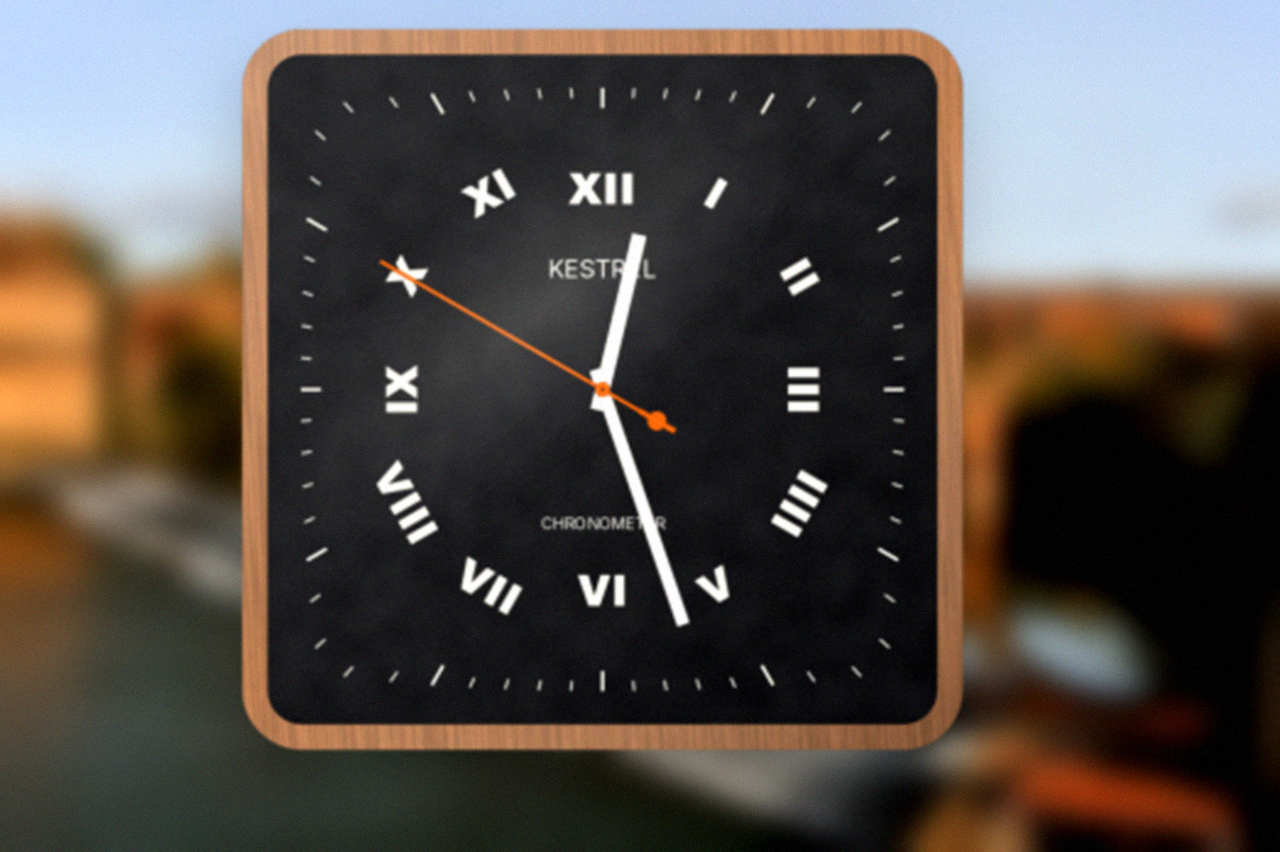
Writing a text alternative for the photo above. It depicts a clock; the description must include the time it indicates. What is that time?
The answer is 12:26:50
